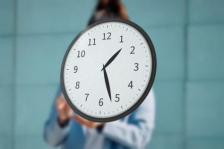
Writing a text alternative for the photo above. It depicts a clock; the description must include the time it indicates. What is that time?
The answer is 1:27
